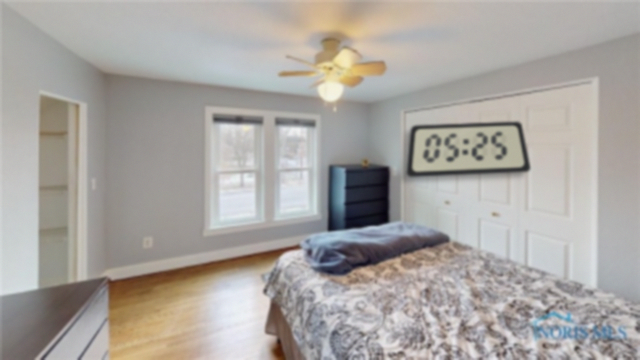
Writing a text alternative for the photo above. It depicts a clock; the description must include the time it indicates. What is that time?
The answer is 5:25
